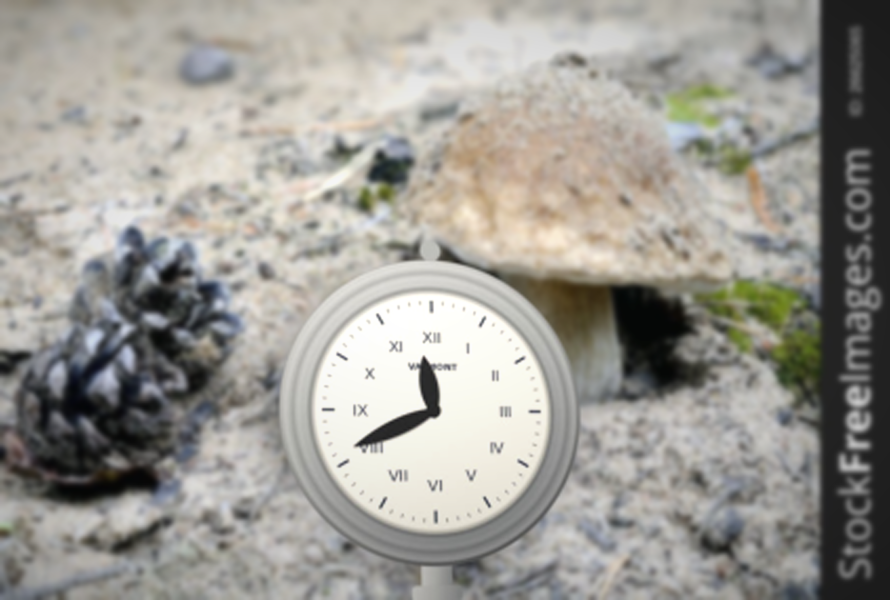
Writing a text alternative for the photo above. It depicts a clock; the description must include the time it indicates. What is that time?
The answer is 11:41
